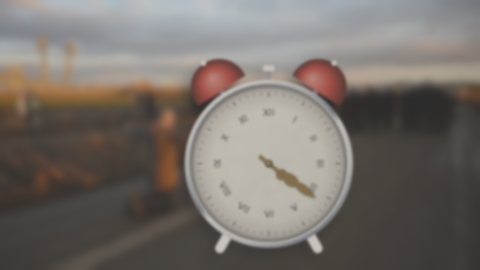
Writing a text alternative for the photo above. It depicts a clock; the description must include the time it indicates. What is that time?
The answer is 4:21
